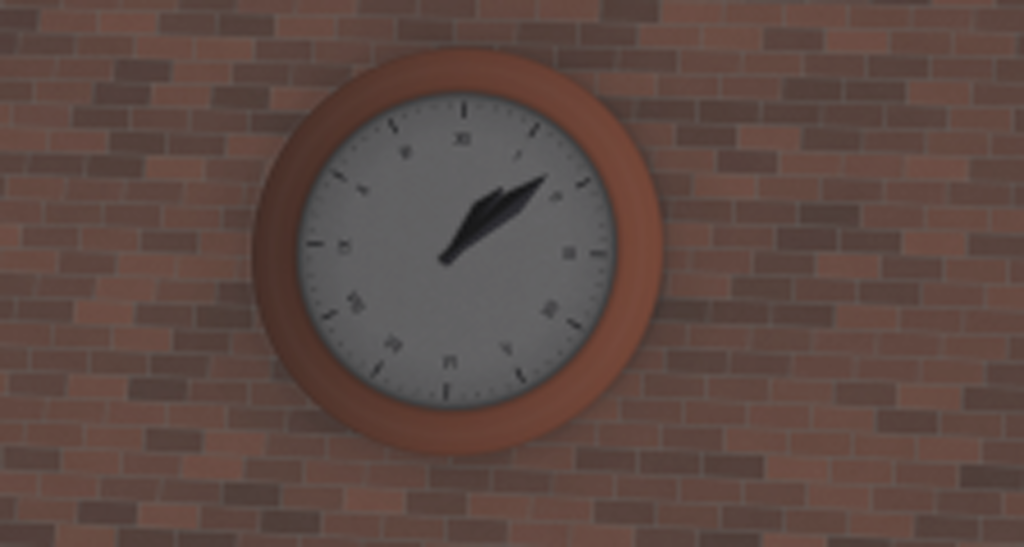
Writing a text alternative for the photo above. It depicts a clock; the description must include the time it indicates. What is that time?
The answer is 1:08
